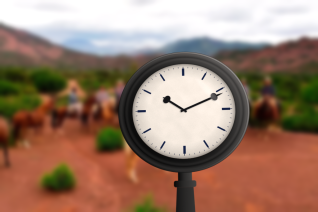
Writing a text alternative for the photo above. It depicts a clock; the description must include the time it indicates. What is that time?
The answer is 10:11
